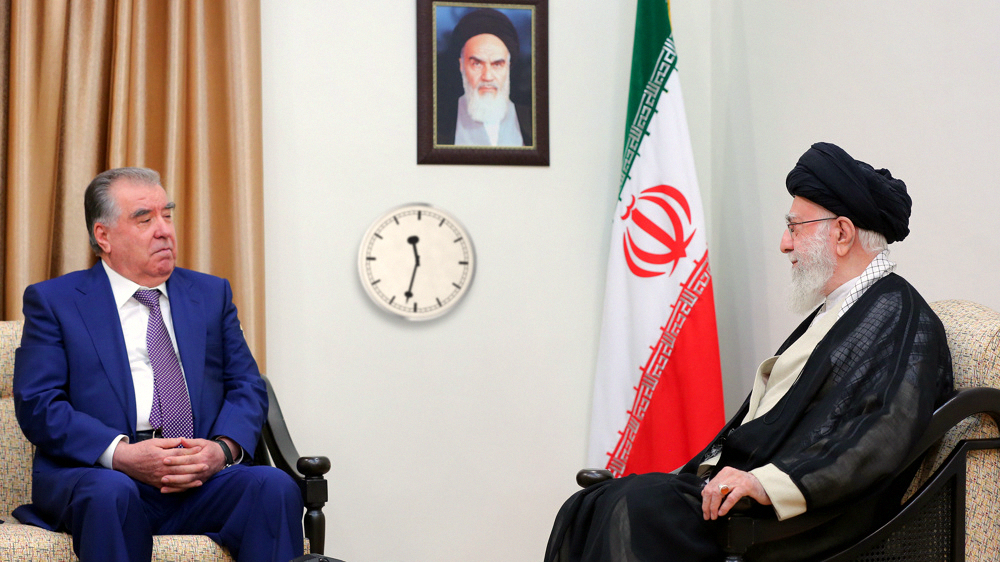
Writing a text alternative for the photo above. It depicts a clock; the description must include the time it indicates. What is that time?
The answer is 11:32
